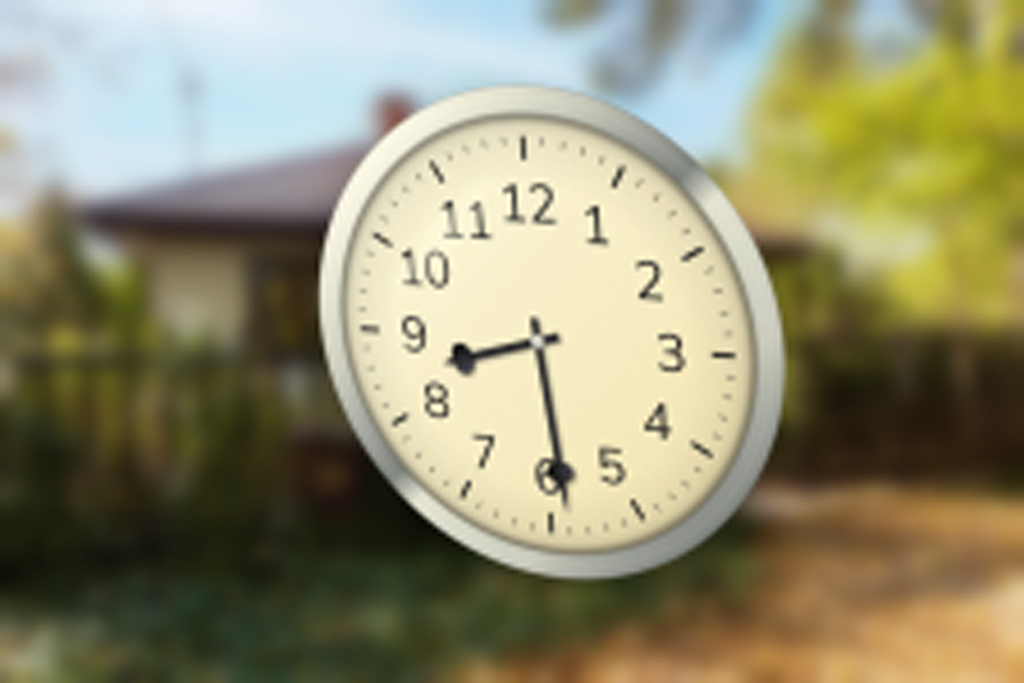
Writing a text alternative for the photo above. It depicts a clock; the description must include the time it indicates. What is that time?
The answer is 8:29
